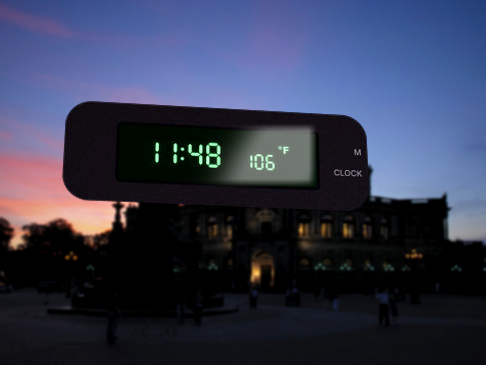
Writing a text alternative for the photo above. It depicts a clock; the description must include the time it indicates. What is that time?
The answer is 11:48
